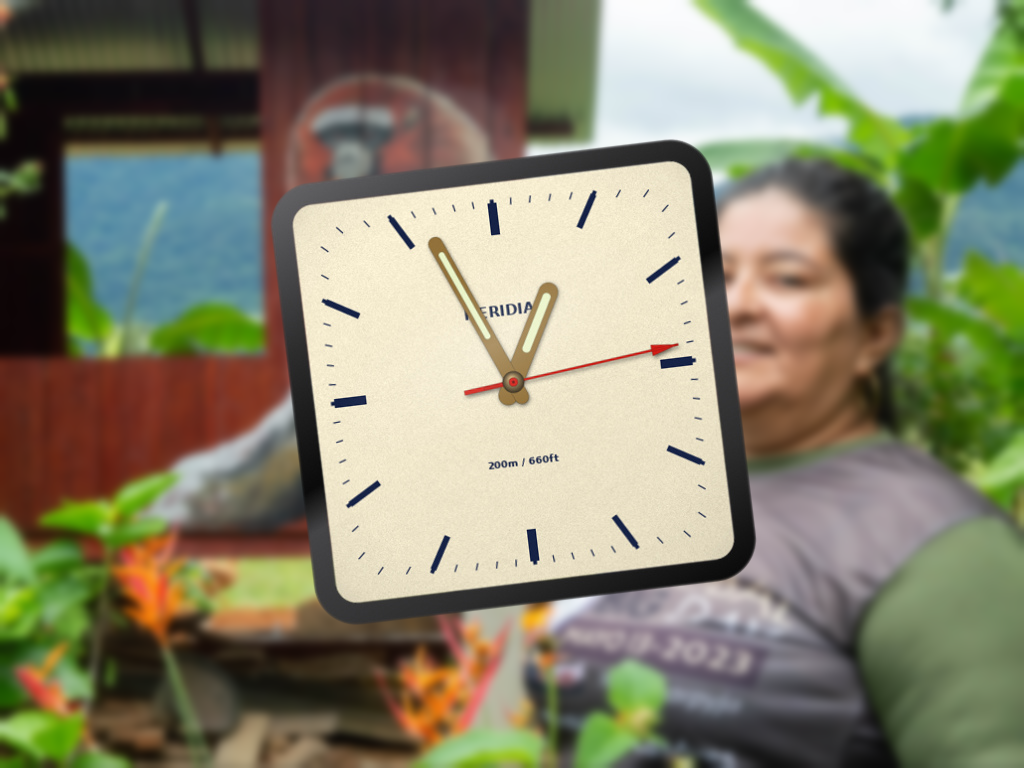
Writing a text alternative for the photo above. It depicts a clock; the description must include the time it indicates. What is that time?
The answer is 12:56:14
